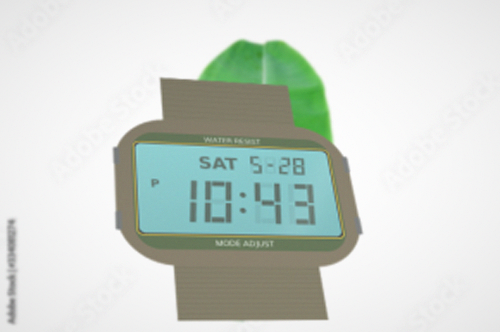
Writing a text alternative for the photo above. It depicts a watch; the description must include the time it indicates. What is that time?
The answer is 10:43
